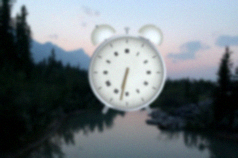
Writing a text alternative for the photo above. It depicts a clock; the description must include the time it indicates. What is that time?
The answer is 6:32
